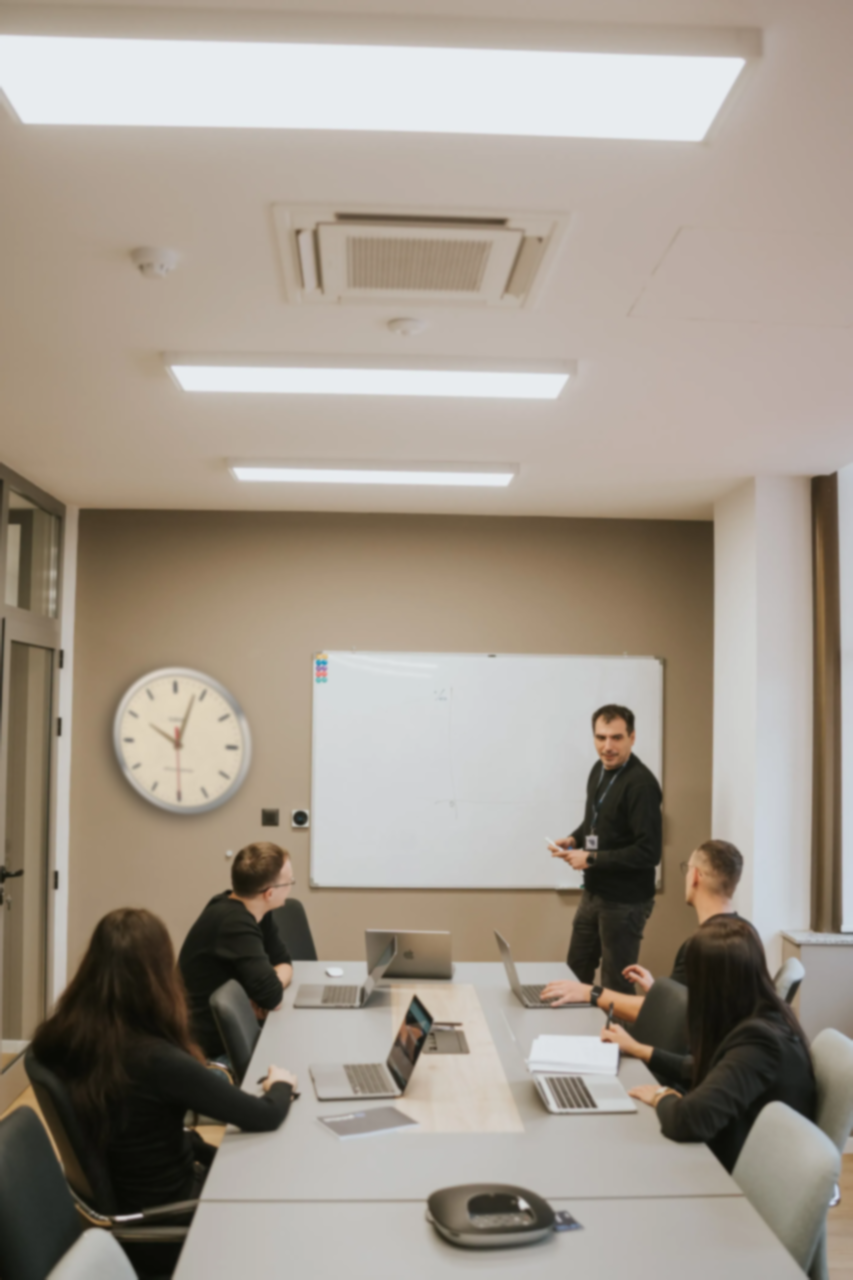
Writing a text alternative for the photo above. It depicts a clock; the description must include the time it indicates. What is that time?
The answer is 10:03:30
